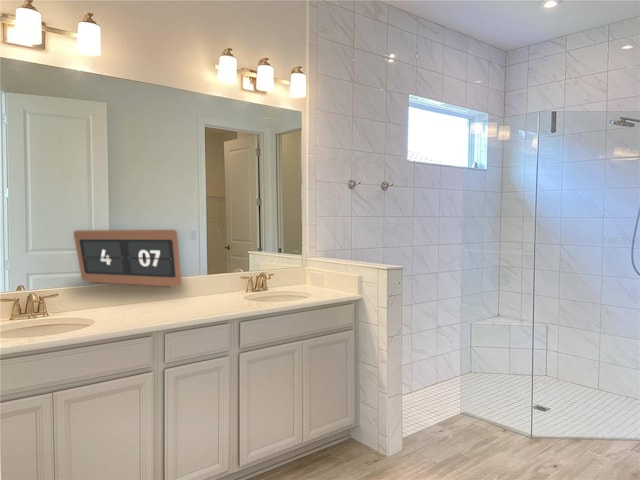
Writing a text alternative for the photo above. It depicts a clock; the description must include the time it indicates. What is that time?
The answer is 4:07
